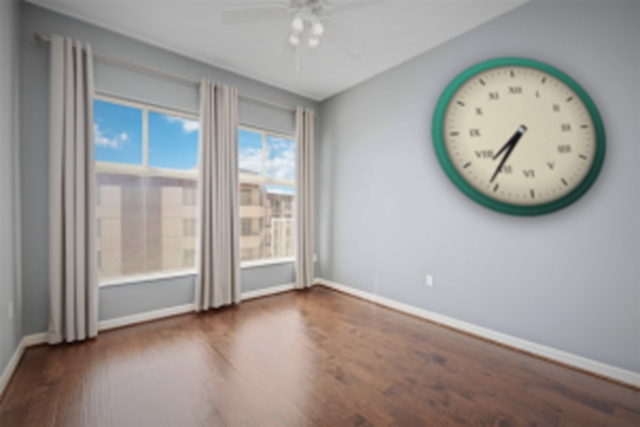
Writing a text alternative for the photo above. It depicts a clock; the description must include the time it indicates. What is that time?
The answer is 7:36
